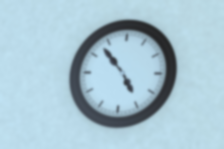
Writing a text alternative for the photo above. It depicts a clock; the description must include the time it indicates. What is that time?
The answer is 4:53
